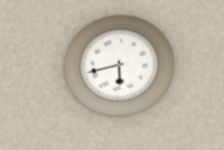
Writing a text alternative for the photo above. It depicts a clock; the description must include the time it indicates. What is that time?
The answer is 6:47
